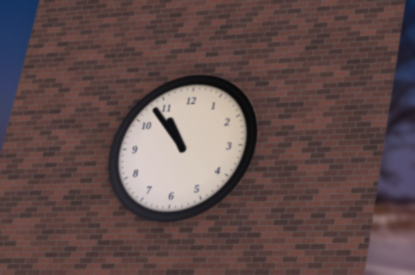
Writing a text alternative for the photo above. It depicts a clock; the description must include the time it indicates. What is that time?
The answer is 10:53
